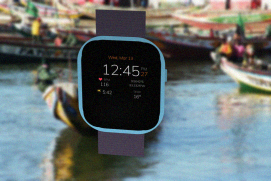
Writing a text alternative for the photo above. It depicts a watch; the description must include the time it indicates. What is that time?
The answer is 12:45
